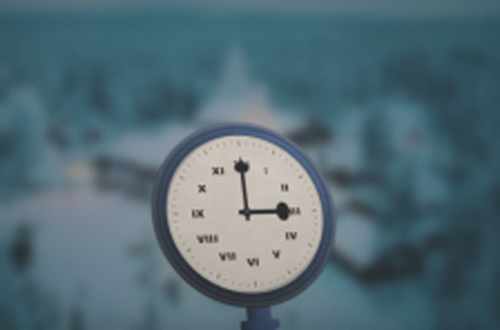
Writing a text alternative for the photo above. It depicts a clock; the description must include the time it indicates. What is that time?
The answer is 3:00
